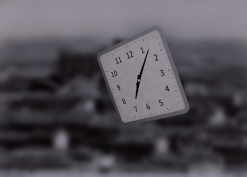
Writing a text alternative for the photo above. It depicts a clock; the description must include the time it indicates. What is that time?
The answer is 7:07
